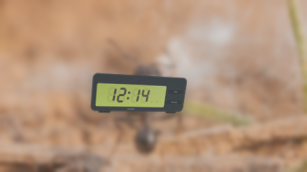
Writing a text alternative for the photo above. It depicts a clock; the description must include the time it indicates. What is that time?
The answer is 12:14
